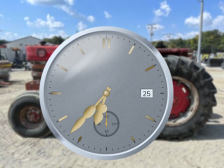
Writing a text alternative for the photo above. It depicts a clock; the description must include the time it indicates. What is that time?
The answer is 6:37
